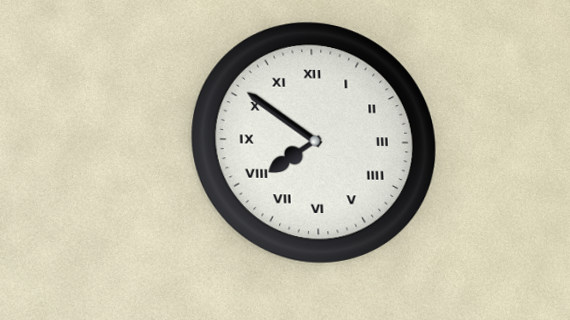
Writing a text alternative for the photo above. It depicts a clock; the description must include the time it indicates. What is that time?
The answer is 7:51
